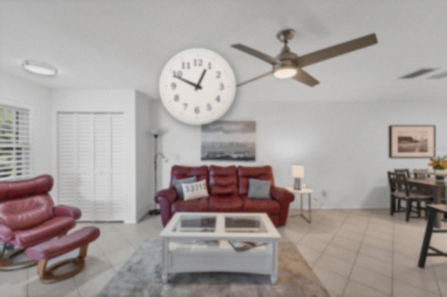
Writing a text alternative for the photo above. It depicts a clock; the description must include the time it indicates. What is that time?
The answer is 12:49
